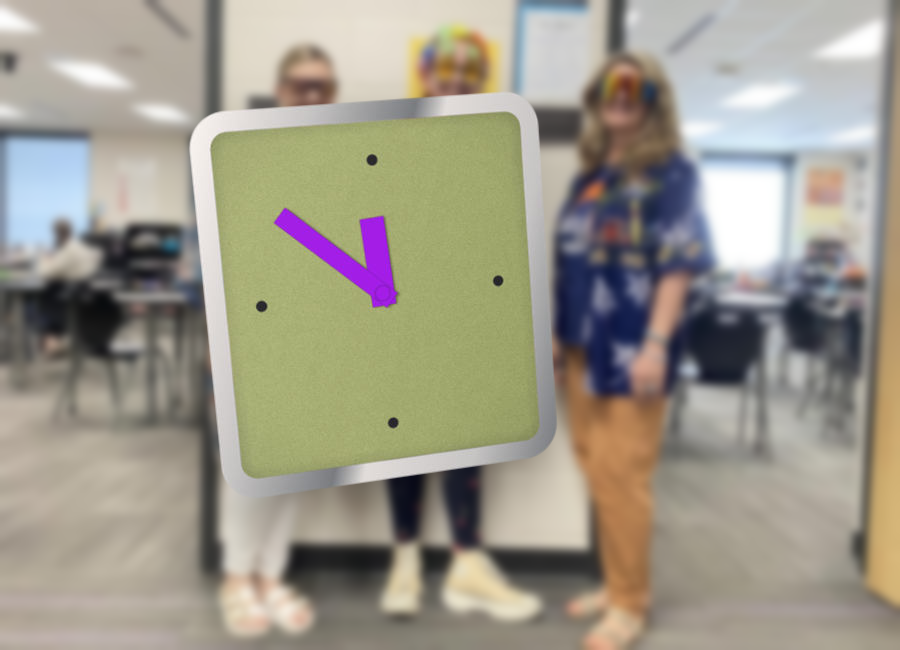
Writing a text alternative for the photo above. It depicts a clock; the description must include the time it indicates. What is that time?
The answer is 11:52
